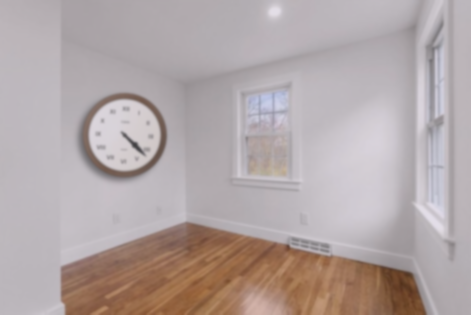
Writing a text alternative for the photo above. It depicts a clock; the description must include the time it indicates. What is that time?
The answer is 4:22
